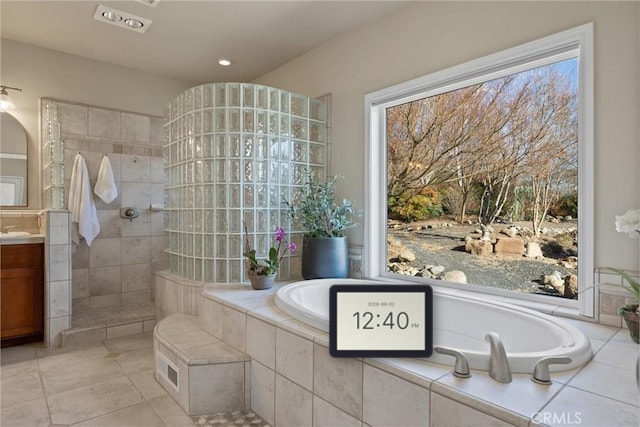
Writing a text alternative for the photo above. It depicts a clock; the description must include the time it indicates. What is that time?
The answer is 12:40
